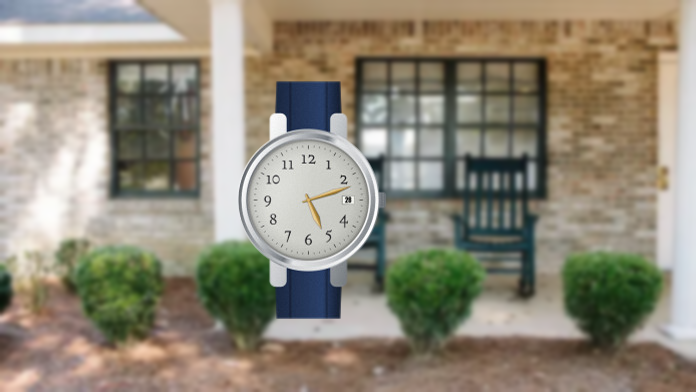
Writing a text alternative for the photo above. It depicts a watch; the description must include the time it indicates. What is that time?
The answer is 5:12
